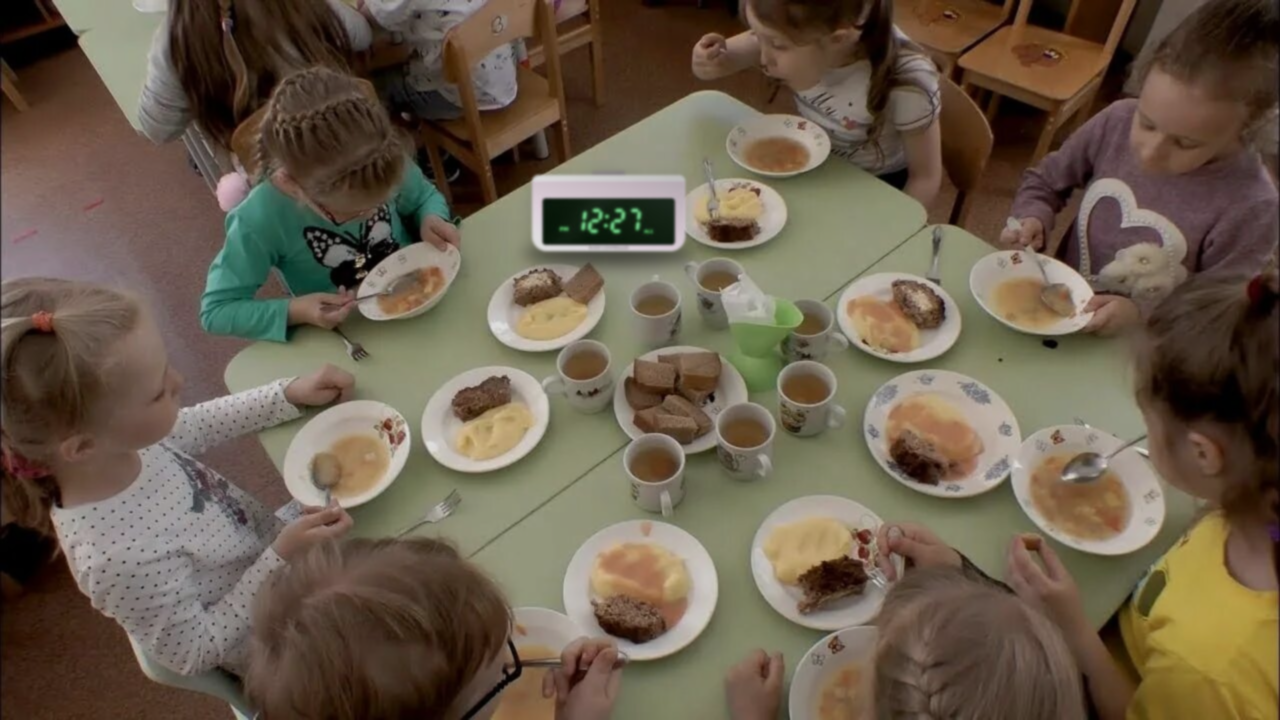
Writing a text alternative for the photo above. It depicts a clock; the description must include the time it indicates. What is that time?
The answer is 12:27
